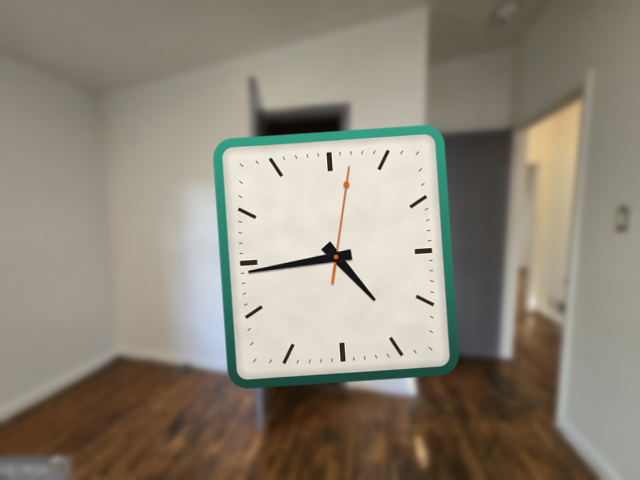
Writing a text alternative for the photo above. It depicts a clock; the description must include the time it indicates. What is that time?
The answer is 4:44:02
